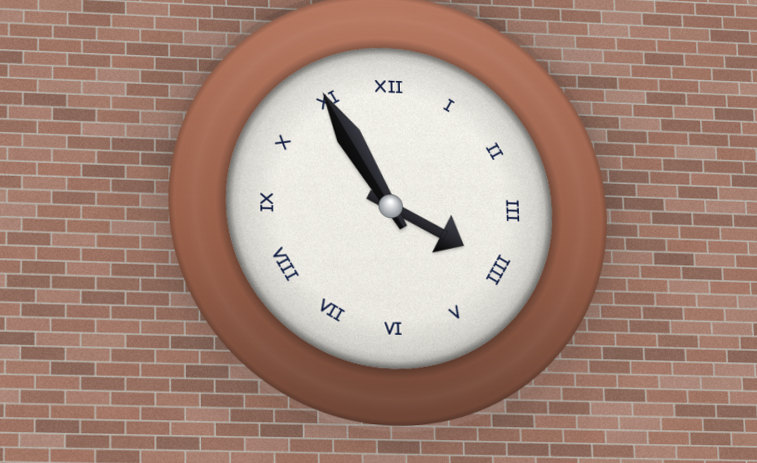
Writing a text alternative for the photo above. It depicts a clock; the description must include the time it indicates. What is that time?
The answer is 3:55
